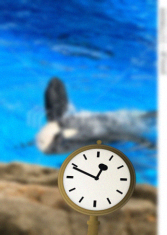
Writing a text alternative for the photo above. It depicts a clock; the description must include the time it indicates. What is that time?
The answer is 12:49
